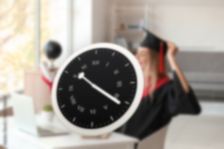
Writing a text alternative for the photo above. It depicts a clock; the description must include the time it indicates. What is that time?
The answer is 10:21
